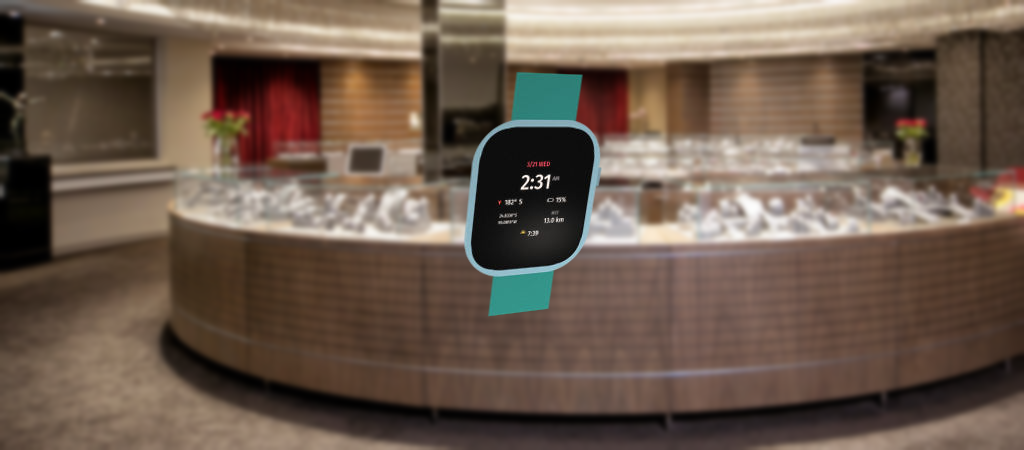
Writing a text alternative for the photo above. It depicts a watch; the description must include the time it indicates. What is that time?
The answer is 2:31
